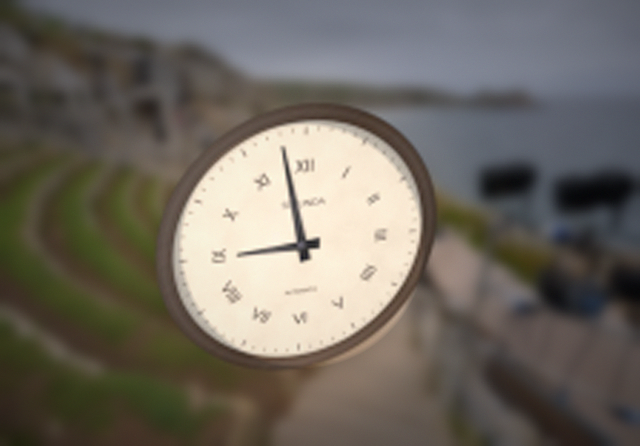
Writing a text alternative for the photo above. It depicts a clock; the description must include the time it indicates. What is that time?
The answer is 8:58
